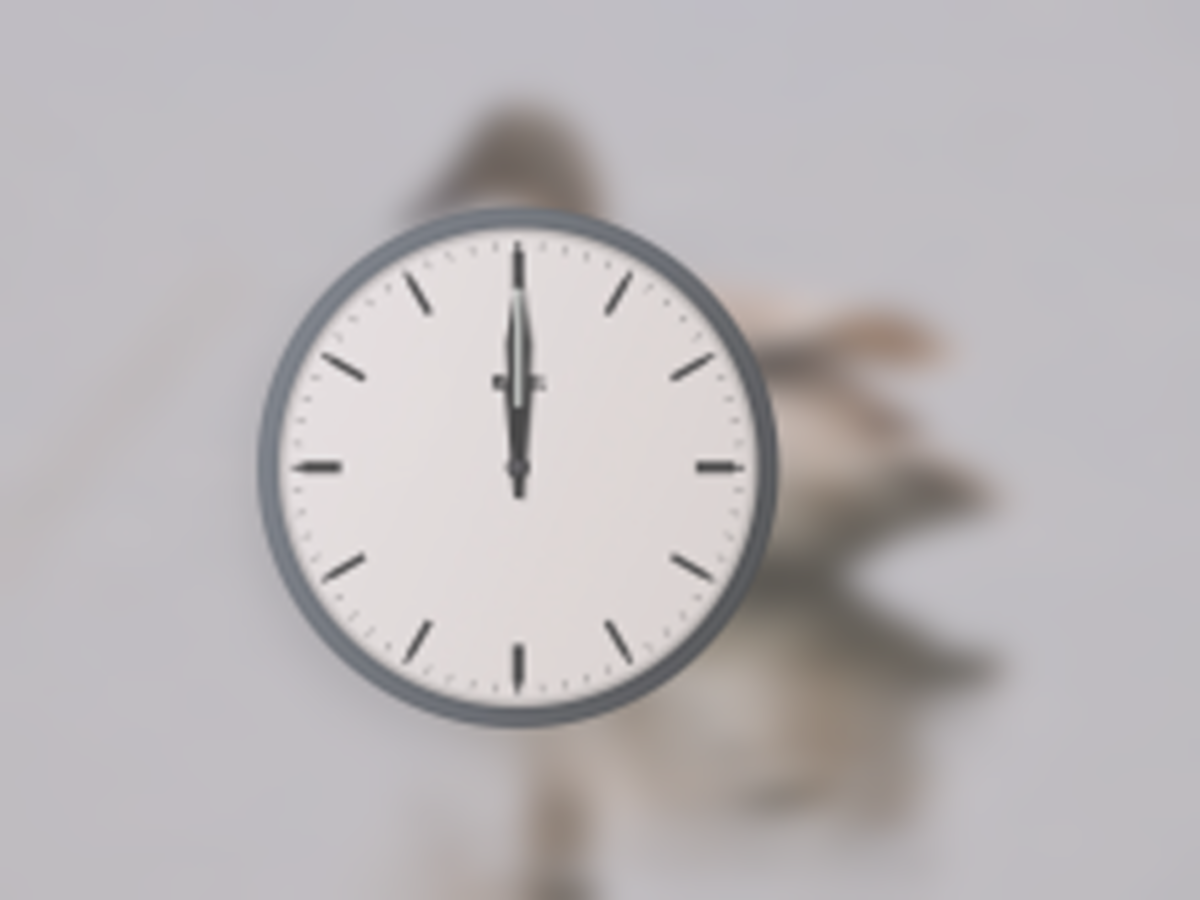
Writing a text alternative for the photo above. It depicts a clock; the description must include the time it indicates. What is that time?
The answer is 12:00
